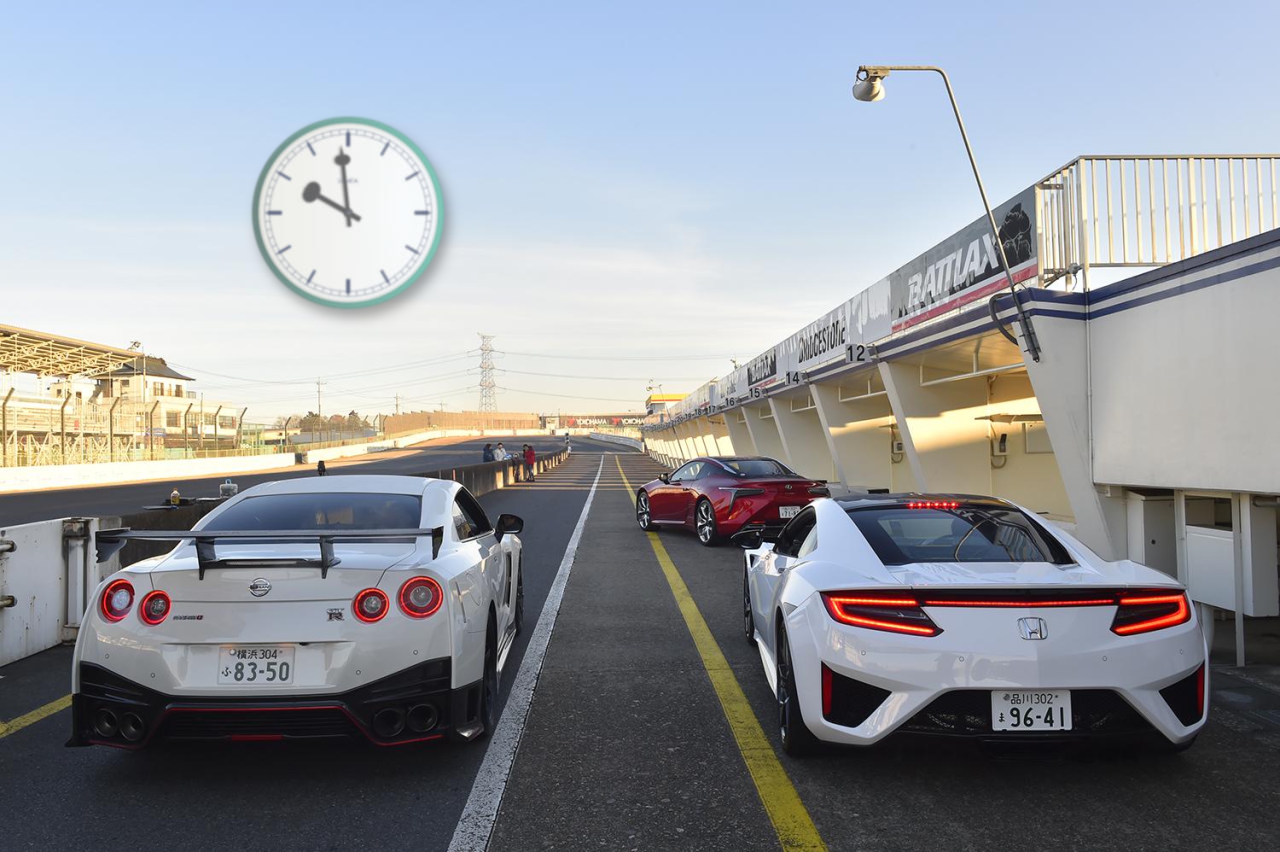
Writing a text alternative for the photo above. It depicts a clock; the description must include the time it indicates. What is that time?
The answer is 9:59
